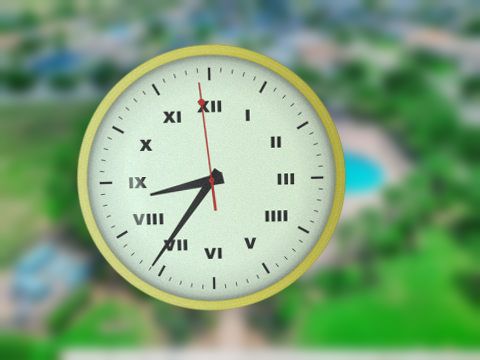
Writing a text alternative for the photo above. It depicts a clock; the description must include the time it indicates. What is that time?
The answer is 8:35:59
